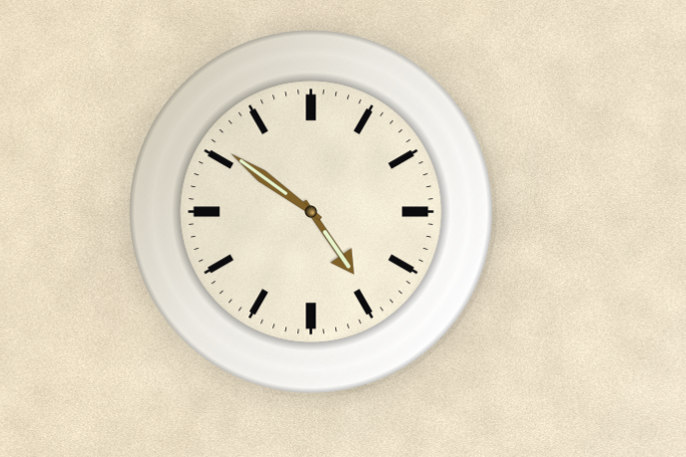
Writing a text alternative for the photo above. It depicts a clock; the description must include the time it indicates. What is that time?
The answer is 4:51
